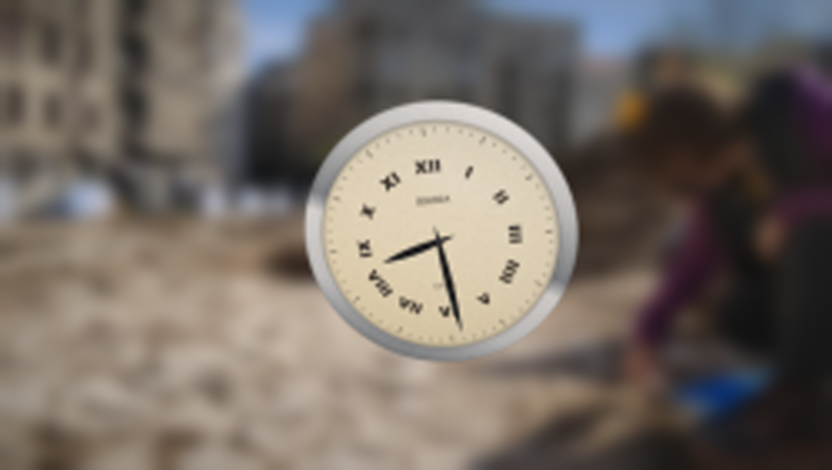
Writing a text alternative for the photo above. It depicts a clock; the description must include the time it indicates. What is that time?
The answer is 8:29
